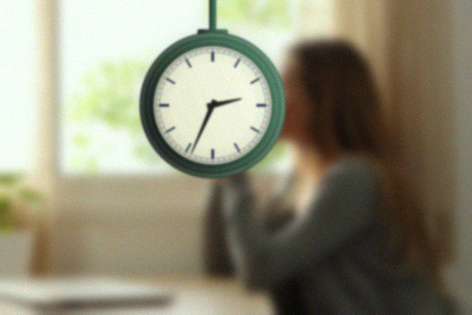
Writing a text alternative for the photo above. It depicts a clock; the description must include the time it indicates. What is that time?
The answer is 2:34
